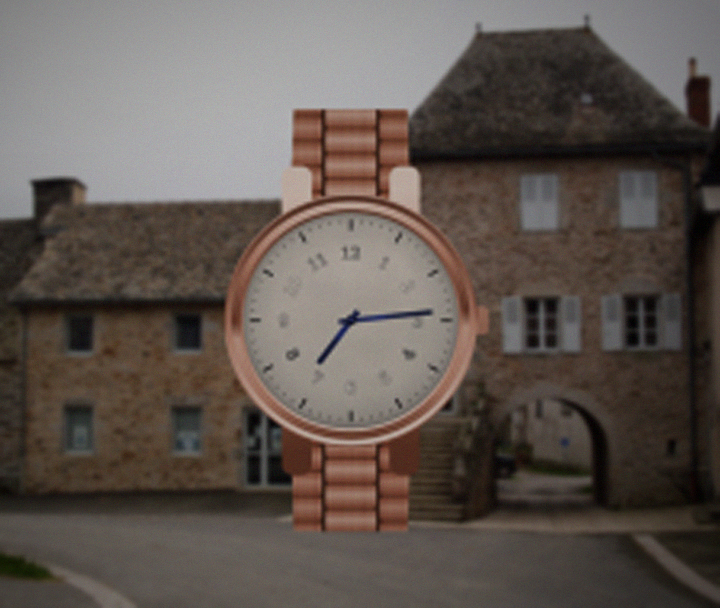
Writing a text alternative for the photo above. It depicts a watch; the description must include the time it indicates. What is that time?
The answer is 7:14
